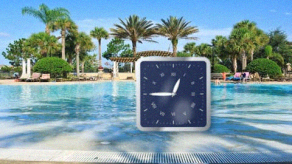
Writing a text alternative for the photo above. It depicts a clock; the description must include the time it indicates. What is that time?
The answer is 12:45
